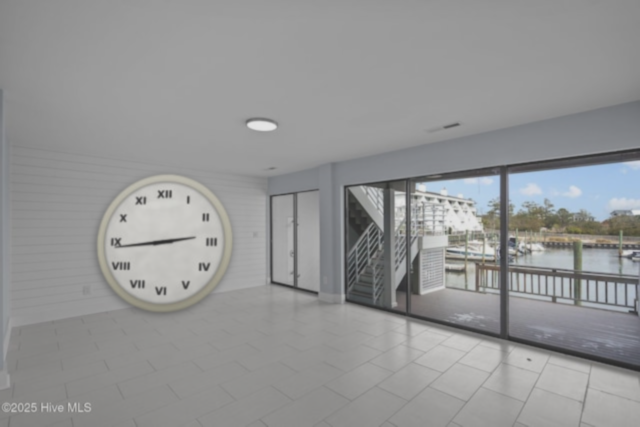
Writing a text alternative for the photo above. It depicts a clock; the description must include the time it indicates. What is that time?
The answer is 2:44
